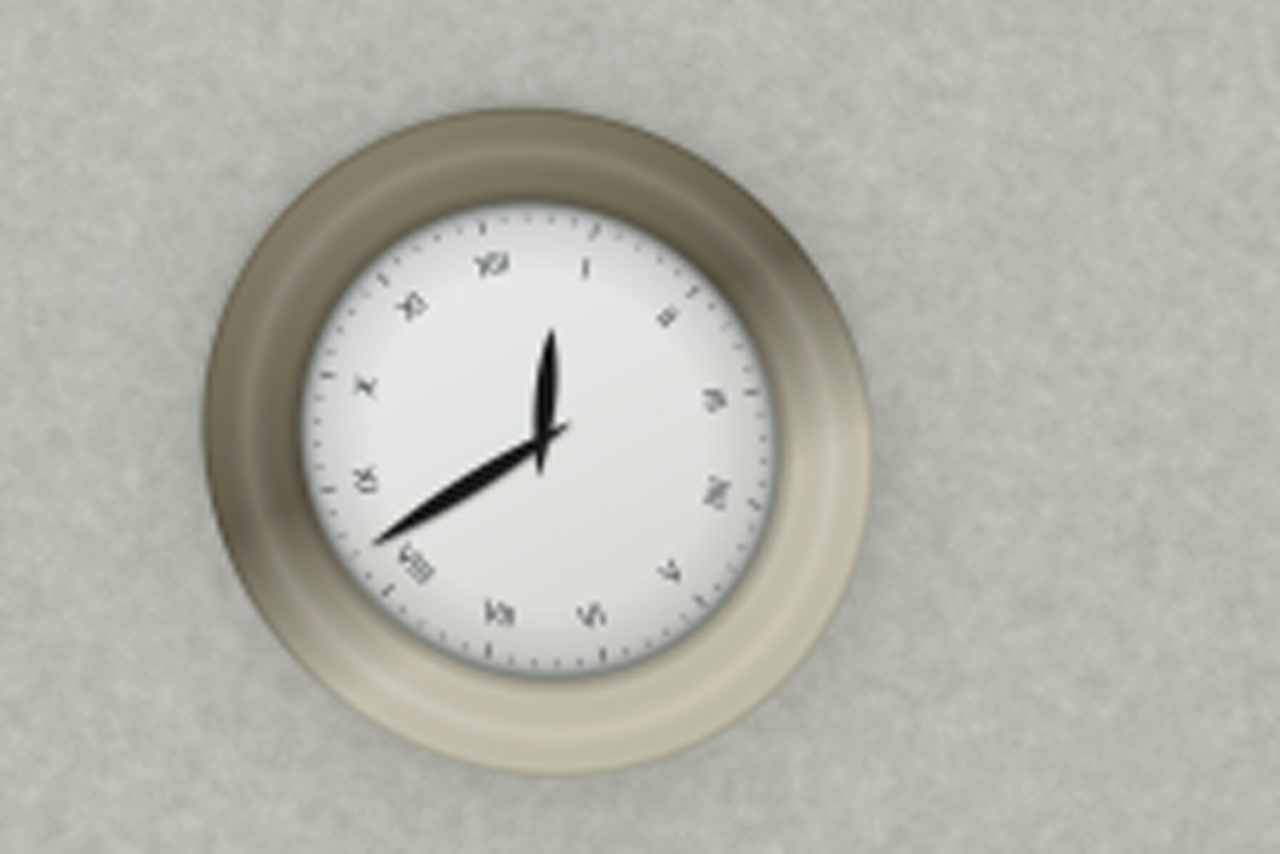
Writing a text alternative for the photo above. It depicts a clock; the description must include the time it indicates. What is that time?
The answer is 12:42
